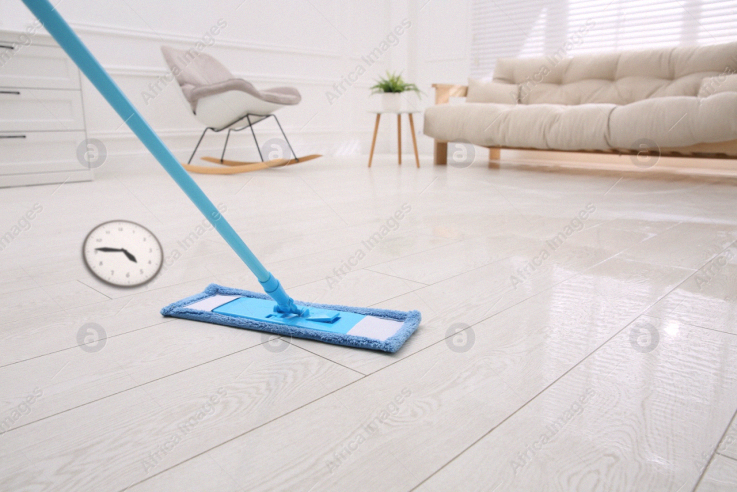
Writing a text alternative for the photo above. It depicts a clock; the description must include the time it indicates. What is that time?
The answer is 4:46
